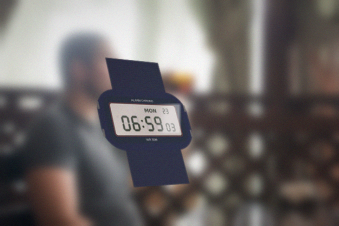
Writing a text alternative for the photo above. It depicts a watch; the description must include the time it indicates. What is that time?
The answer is 6:59:03
